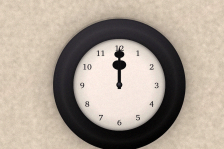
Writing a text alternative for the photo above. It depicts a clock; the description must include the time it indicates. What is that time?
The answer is 12:00
